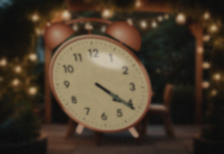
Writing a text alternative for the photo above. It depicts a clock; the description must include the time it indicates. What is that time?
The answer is 4:21
